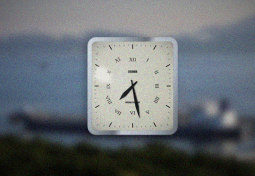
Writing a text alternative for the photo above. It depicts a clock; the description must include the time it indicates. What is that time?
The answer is 7:28
